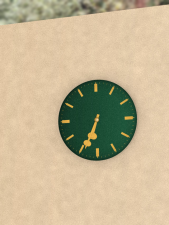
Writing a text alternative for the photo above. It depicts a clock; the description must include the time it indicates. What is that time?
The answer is 6:34
